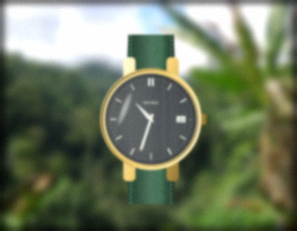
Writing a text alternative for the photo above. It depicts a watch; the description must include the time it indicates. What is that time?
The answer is 10:33
